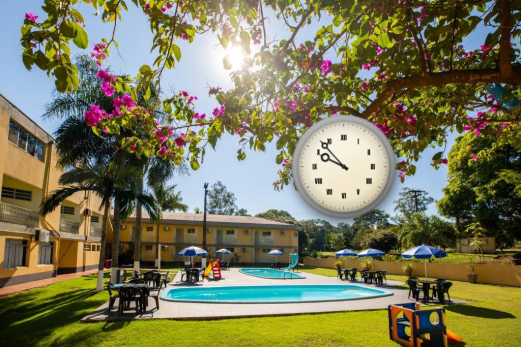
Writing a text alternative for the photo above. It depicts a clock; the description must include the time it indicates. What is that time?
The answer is 9:53
